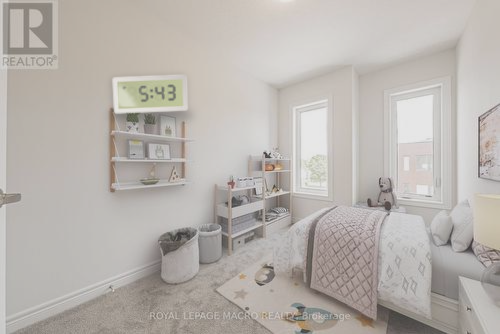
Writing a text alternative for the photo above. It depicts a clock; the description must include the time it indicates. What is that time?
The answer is 5:43
